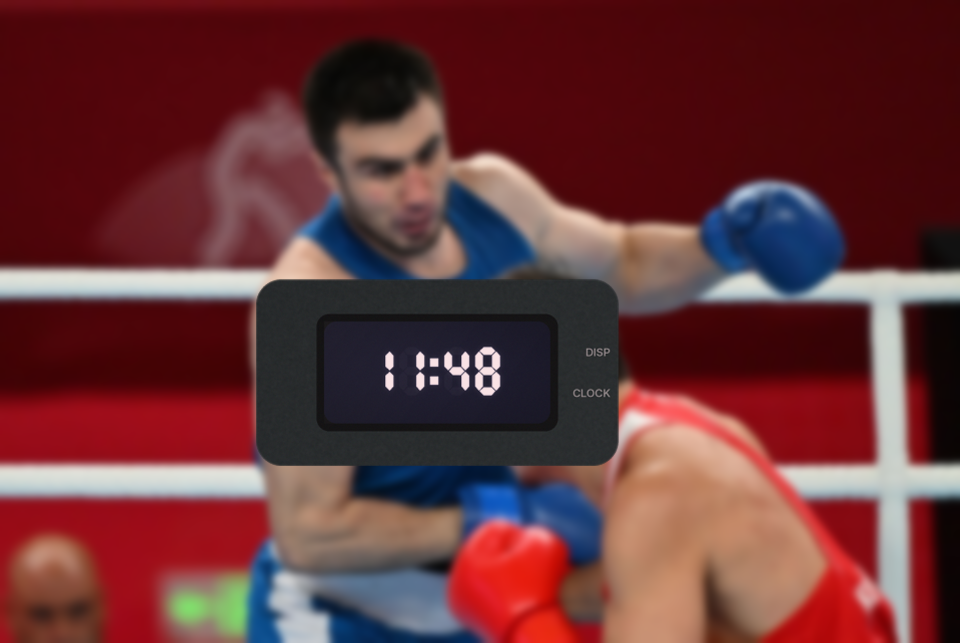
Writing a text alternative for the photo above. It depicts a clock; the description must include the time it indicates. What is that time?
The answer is 11:48
